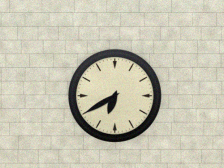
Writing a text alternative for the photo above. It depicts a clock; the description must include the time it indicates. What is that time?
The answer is 6:40
